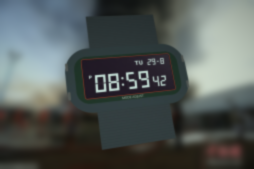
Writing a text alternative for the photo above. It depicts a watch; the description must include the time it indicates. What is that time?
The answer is 8:59:42
